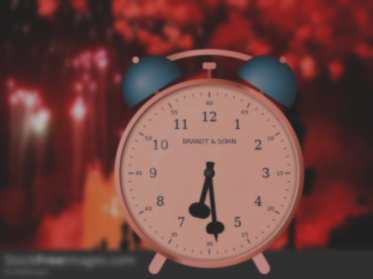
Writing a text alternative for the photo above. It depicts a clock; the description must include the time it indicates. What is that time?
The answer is 6:29
